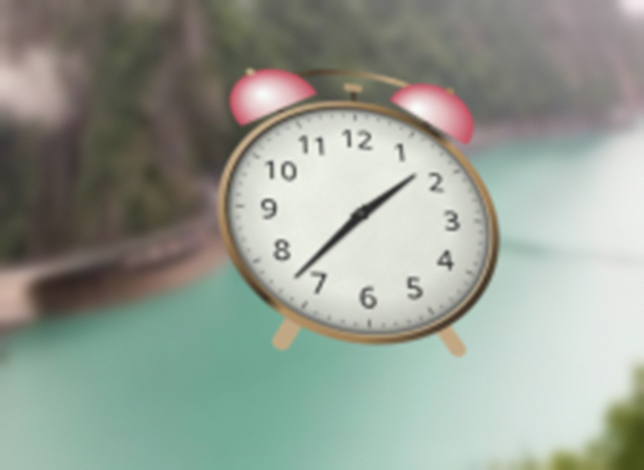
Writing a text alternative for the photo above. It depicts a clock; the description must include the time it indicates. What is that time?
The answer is 1:37
